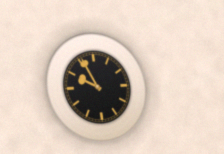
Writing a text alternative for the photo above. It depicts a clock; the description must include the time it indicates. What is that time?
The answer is 9:56
